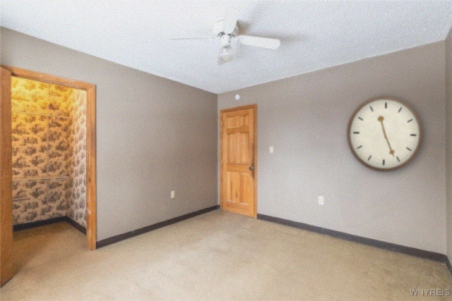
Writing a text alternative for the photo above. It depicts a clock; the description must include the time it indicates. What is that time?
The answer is 11:26
